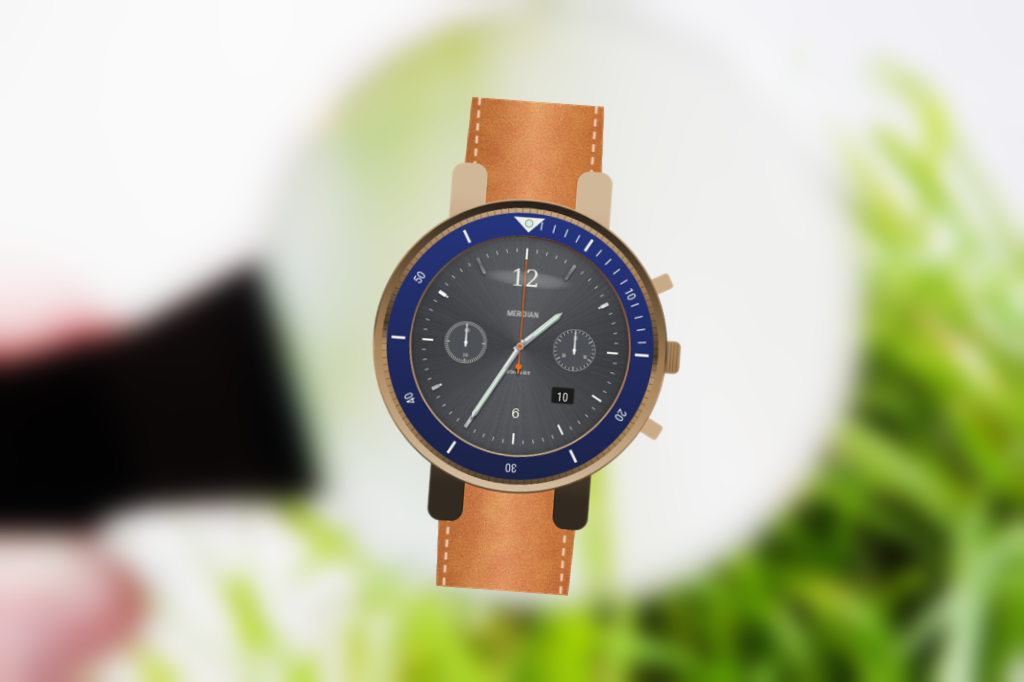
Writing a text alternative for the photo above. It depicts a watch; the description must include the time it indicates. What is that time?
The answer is 1:35
